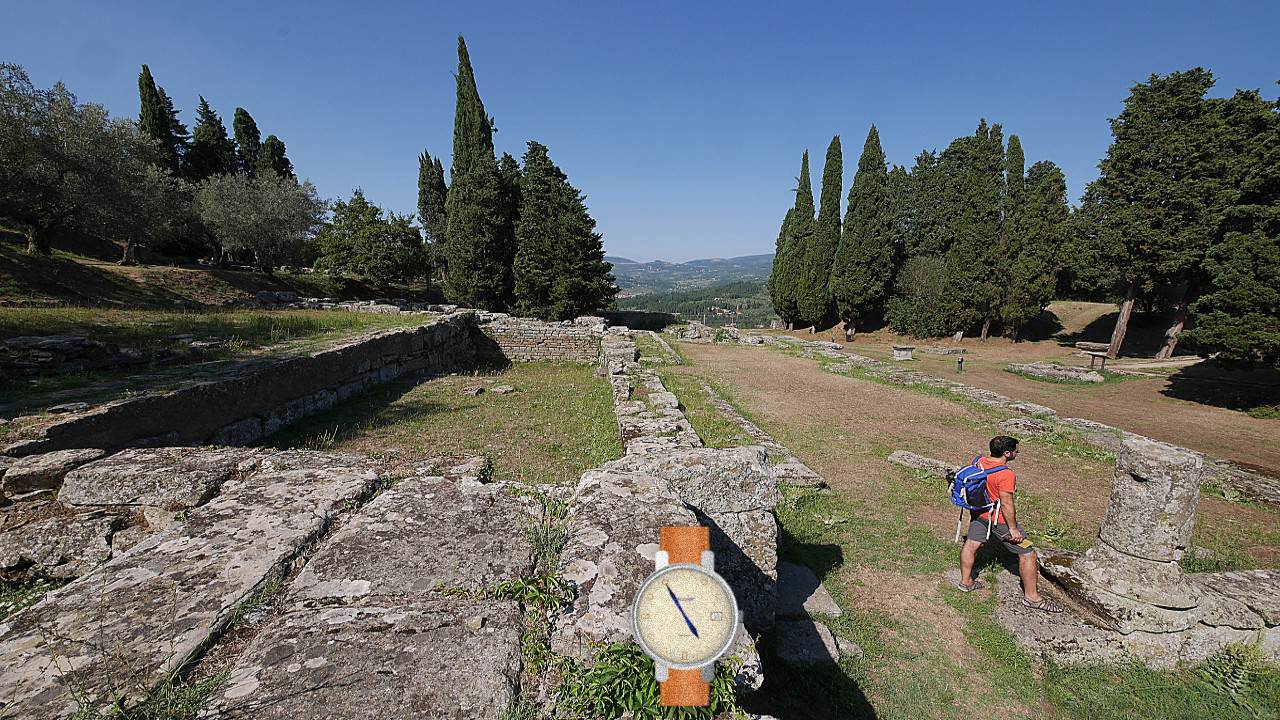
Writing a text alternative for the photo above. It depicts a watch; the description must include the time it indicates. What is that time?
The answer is 4:55
